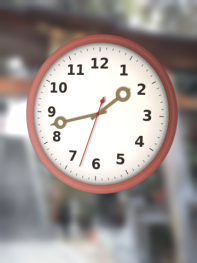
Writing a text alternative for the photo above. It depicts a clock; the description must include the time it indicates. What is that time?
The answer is 1:42:33
